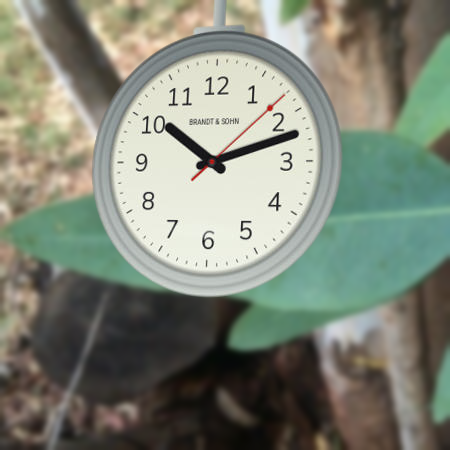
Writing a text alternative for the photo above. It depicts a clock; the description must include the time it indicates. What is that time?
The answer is 10:12:08
